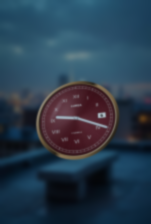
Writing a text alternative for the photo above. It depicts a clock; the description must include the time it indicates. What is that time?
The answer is 9:19
